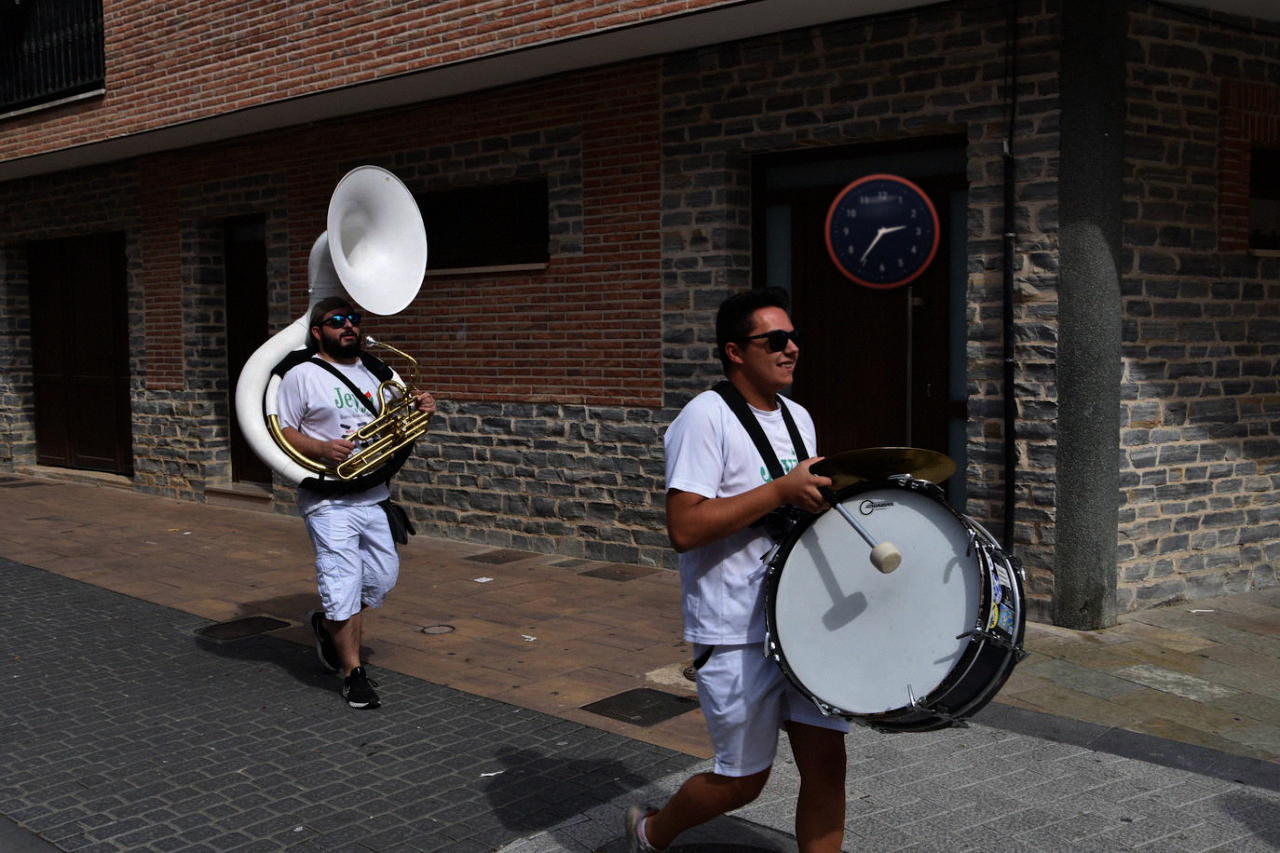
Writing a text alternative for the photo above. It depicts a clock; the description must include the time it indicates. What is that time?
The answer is 2:36
